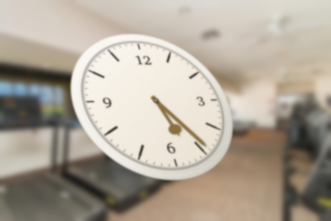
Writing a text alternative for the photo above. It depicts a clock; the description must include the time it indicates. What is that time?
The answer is 5:24
